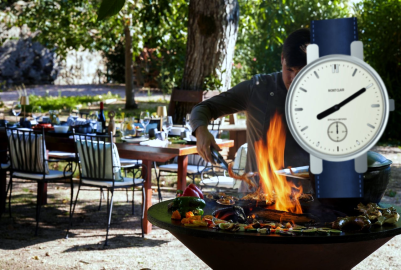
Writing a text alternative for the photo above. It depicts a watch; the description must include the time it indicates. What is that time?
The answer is 8:10
